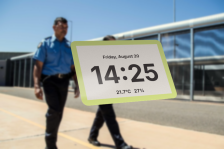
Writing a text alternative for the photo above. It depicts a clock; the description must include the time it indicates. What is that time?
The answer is 14:25
